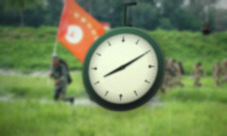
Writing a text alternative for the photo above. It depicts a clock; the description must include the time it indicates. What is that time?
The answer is 8:10
